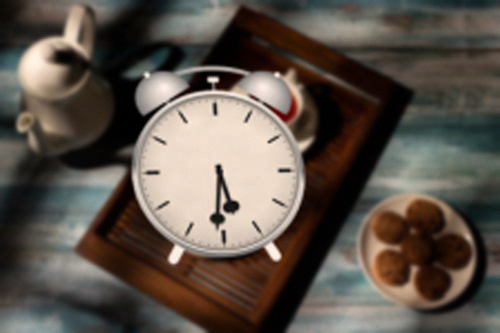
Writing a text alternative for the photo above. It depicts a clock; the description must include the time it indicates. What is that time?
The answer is 5:31
